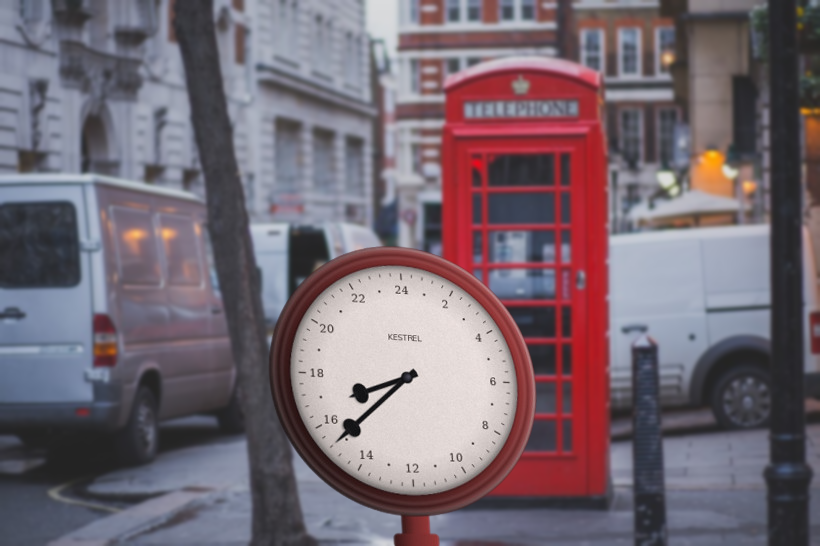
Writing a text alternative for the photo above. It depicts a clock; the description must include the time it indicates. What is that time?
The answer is 16:38
